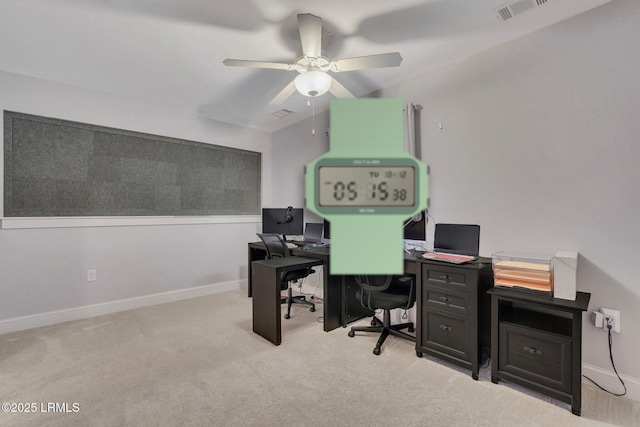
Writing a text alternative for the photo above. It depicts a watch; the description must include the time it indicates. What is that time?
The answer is 5:15:38
